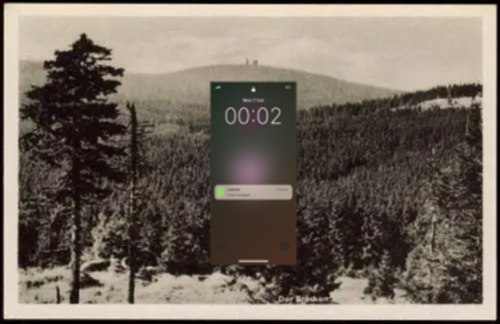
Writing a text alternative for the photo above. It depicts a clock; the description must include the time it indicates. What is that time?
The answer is 0:02
